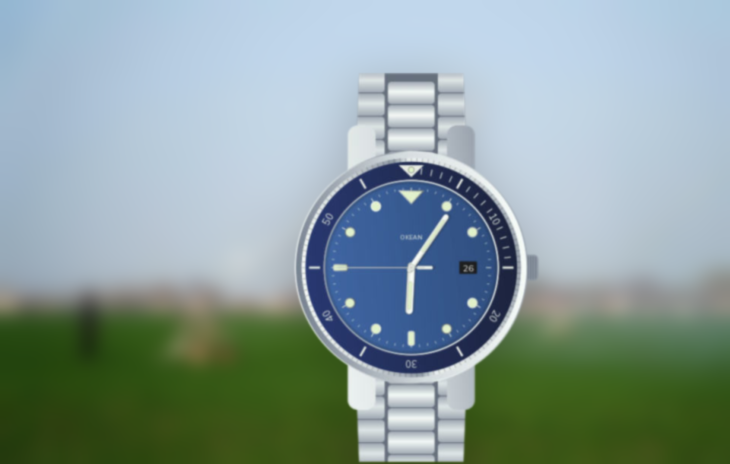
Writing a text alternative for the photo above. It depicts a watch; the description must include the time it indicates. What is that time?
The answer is 6:05:45
